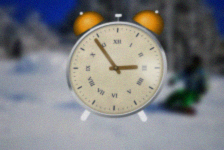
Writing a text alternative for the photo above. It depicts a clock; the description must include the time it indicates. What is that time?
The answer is 2:54
